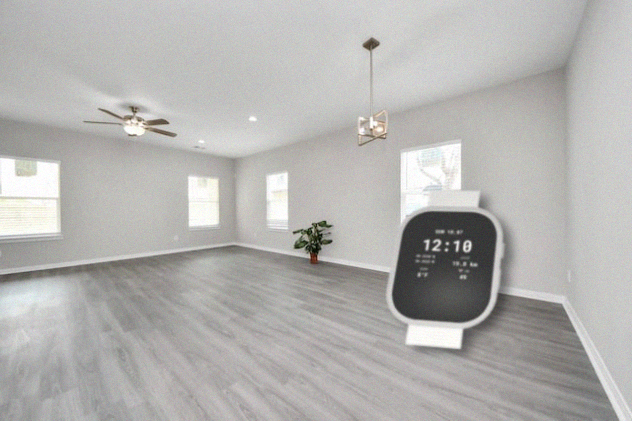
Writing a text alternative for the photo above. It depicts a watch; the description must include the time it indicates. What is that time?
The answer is 12:10
